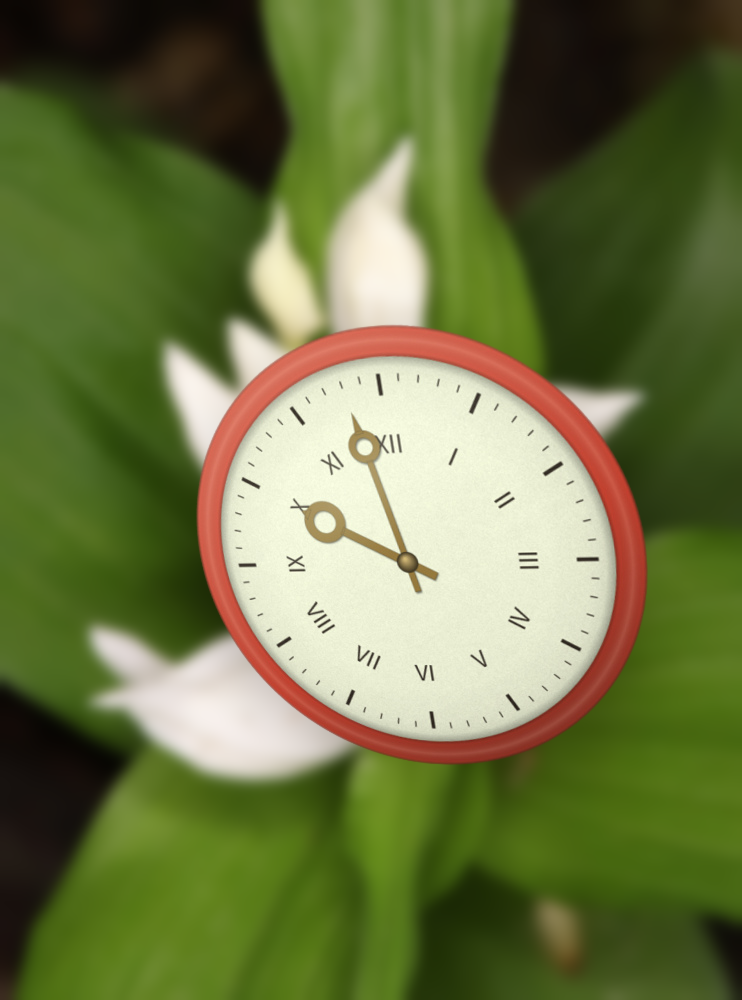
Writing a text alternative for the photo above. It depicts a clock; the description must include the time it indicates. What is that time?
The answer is 9:58
